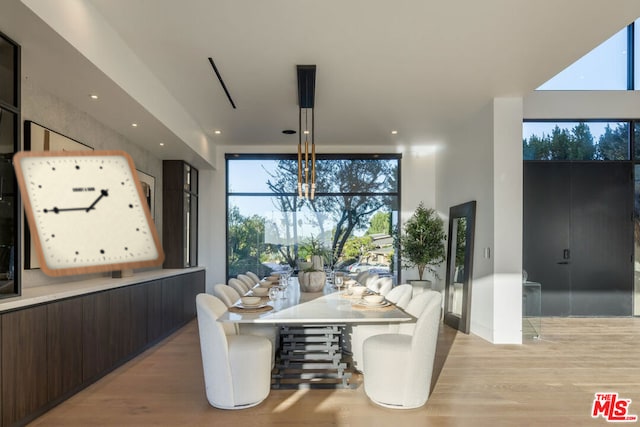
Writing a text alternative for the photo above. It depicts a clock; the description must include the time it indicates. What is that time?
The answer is 1:45
